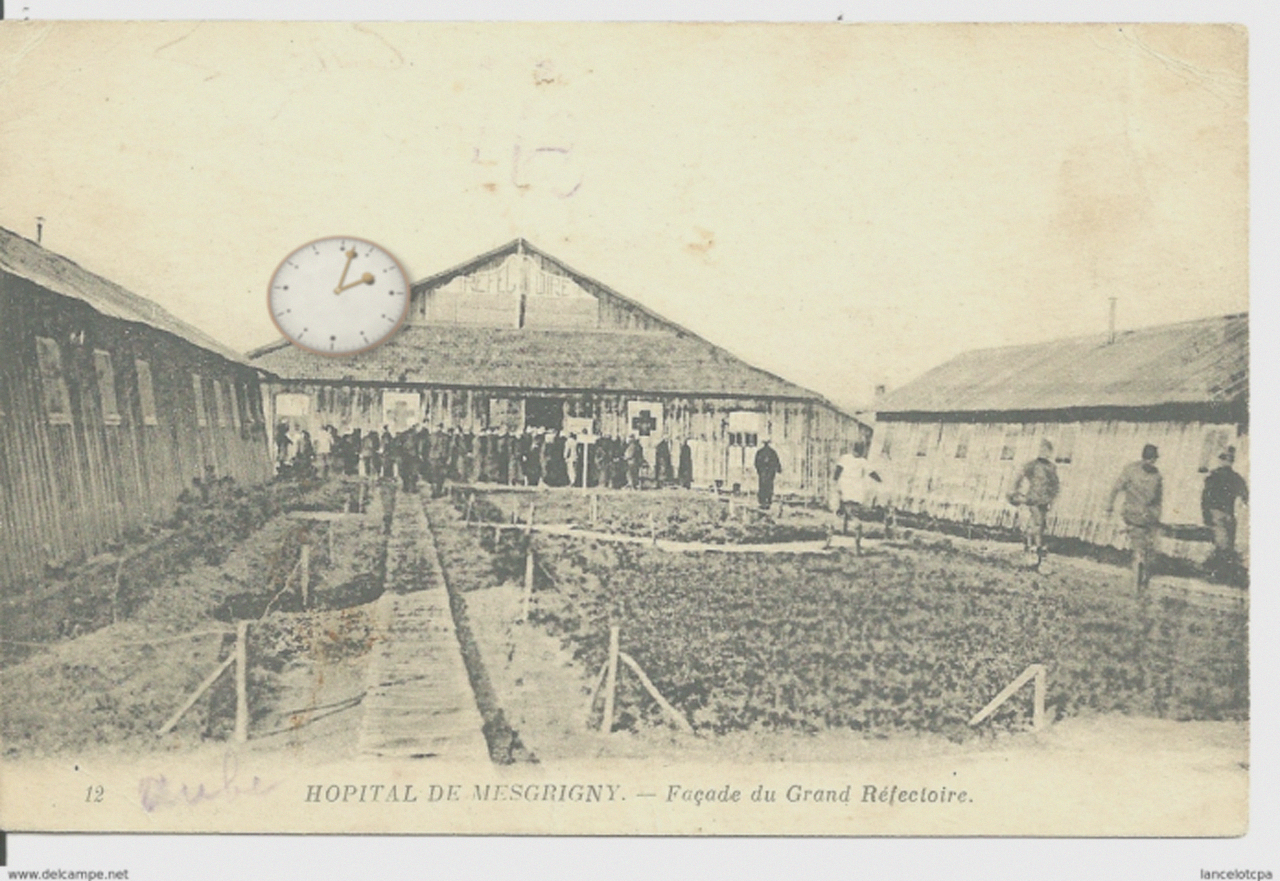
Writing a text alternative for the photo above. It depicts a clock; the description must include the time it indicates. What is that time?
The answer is 2:02
